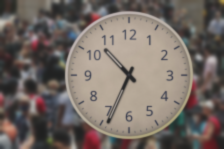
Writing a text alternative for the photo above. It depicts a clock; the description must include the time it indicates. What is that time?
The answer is 10:34
